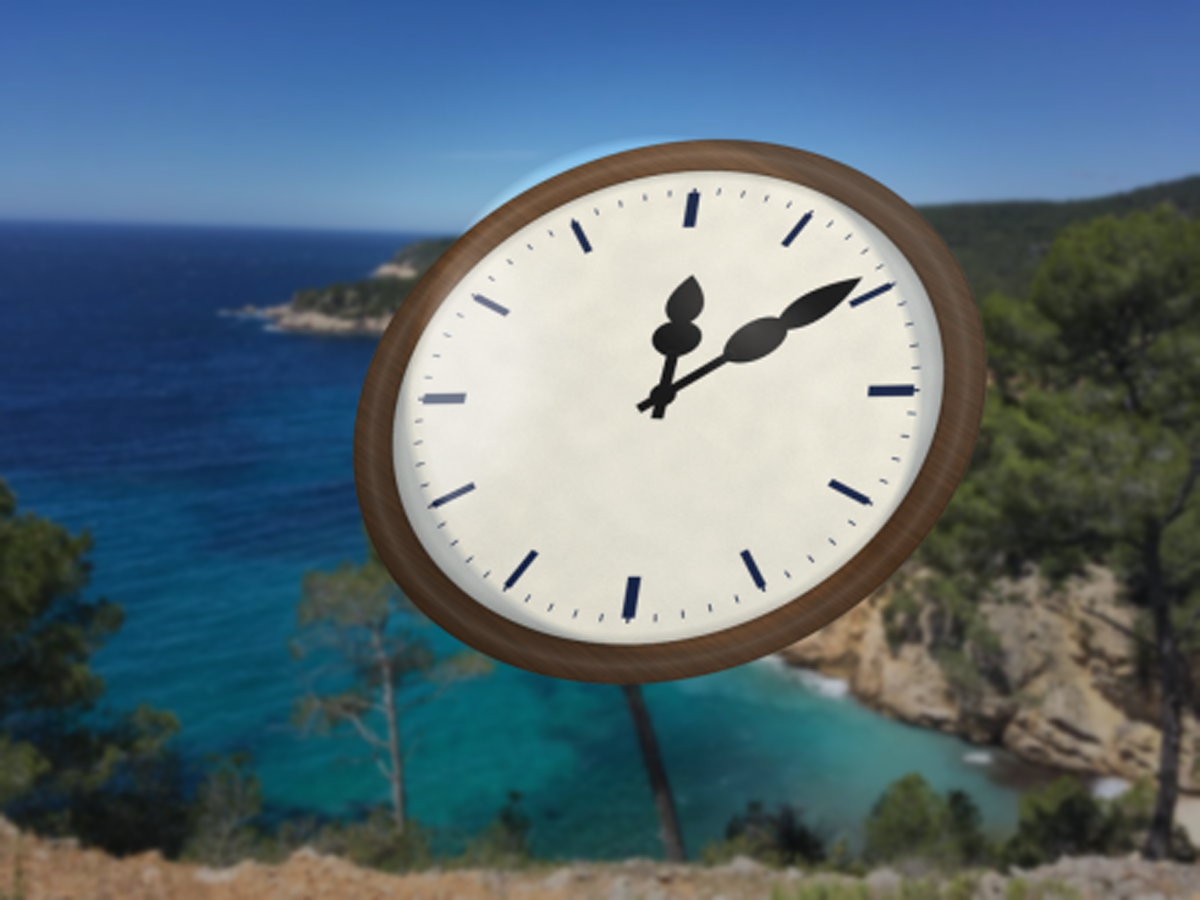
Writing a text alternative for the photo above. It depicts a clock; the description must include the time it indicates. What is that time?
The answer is 12:09
